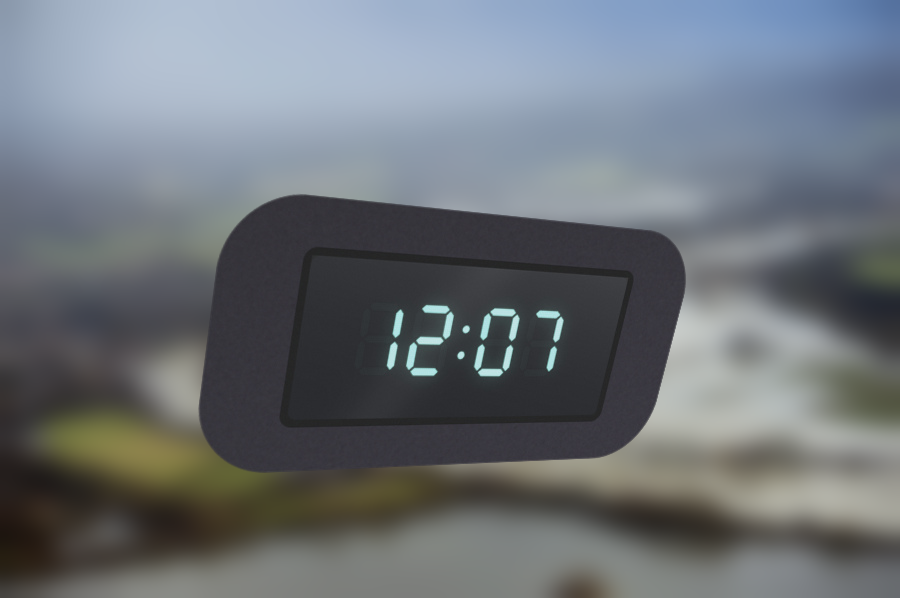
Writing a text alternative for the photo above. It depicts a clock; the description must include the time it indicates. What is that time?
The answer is 12:07
